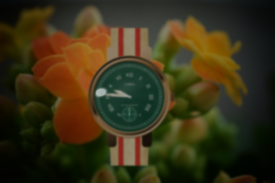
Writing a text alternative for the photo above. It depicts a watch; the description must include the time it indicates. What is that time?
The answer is 9:46
